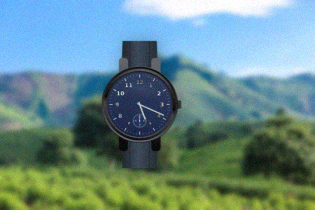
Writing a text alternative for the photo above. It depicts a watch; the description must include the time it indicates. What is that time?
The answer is 5:19
